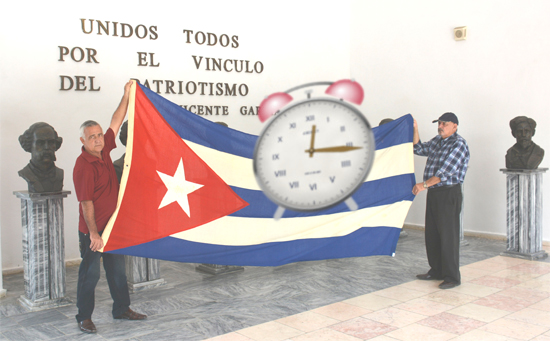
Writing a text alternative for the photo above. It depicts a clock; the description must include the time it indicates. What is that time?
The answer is 12:16
